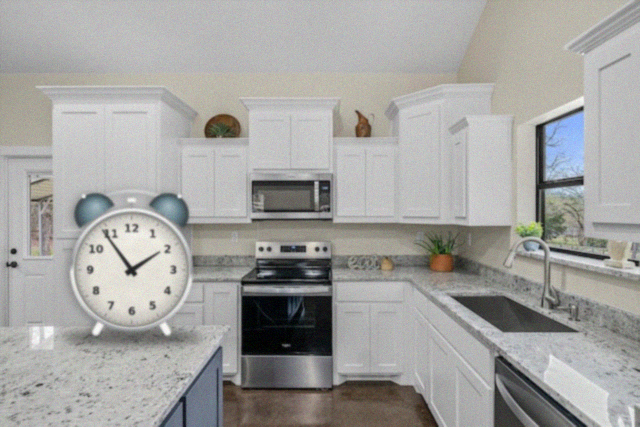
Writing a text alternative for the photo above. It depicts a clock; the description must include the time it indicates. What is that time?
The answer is 1:54
